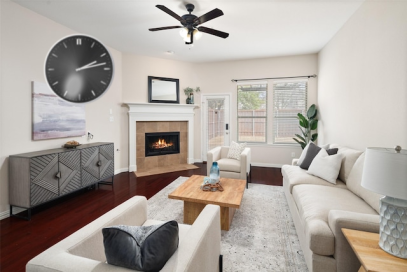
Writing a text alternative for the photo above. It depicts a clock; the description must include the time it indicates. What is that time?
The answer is 2:13
